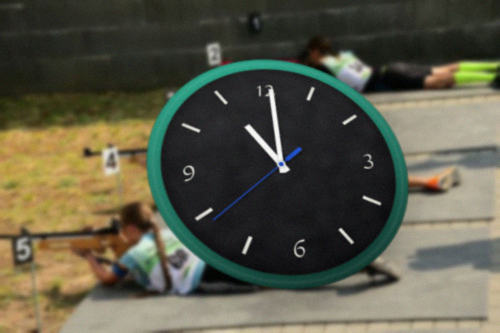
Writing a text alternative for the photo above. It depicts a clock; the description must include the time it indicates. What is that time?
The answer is 11:00:39
